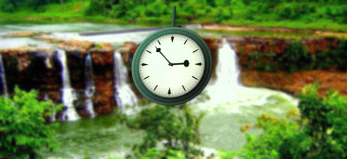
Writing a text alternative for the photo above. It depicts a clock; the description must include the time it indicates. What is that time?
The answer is 2:53
